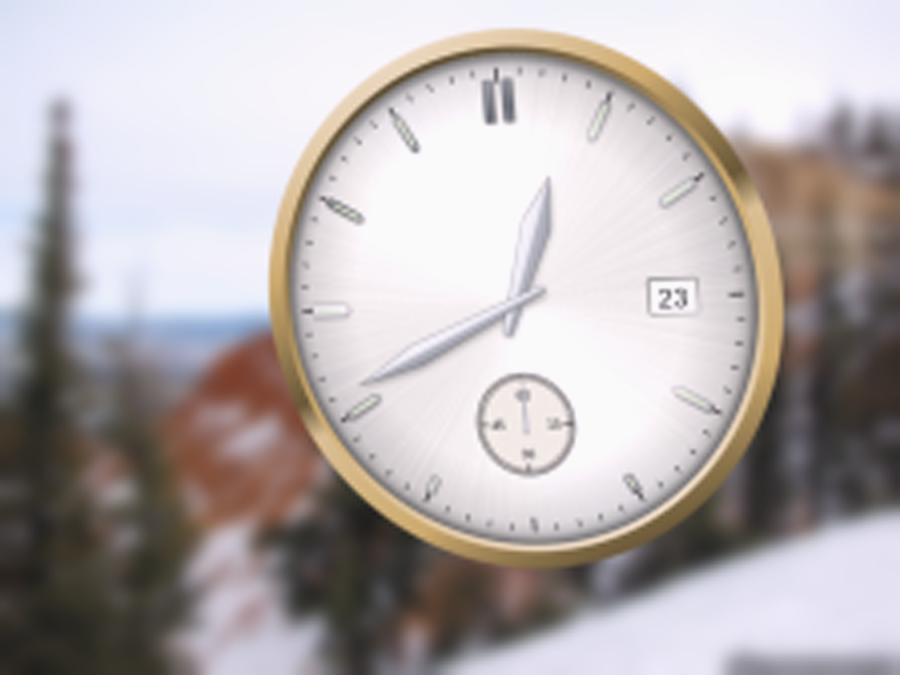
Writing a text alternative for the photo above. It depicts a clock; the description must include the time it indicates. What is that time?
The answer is 12:41
